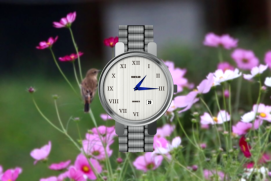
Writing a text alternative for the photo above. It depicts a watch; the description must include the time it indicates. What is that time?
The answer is 1:15
